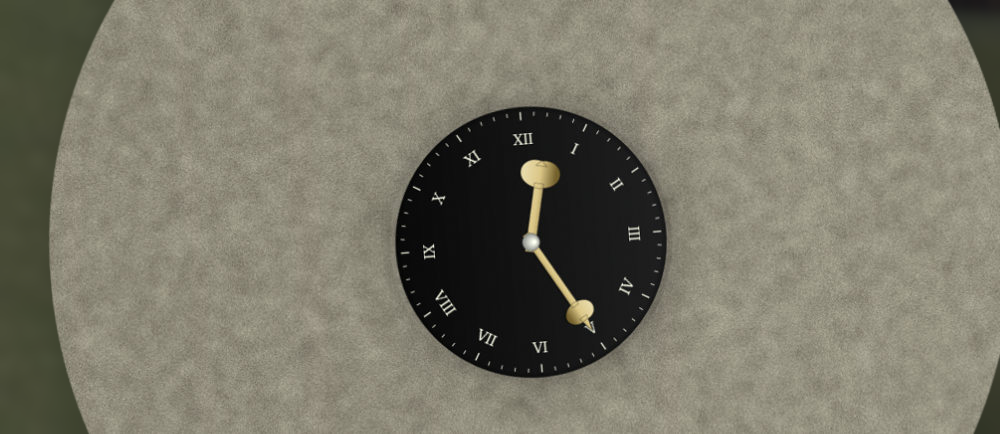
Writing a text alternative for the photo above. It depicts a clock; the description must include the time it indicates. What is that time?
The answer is 12:25
